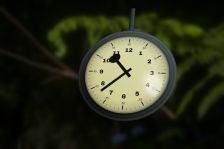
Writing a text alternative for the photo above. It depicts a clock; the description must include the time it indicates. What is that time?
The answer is 10:38
